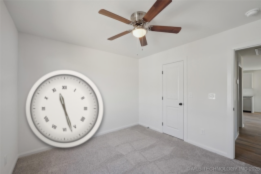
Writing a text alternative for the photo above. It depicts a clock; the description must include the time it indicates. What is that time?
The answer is 11:27
